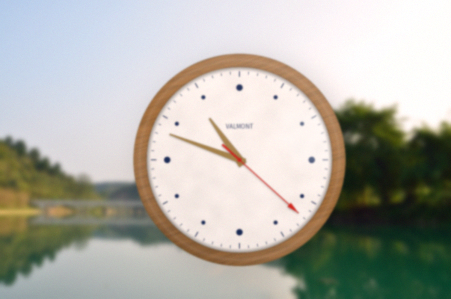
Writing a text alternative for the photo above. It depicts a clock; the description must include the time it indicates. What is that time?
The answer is 10:48:22
